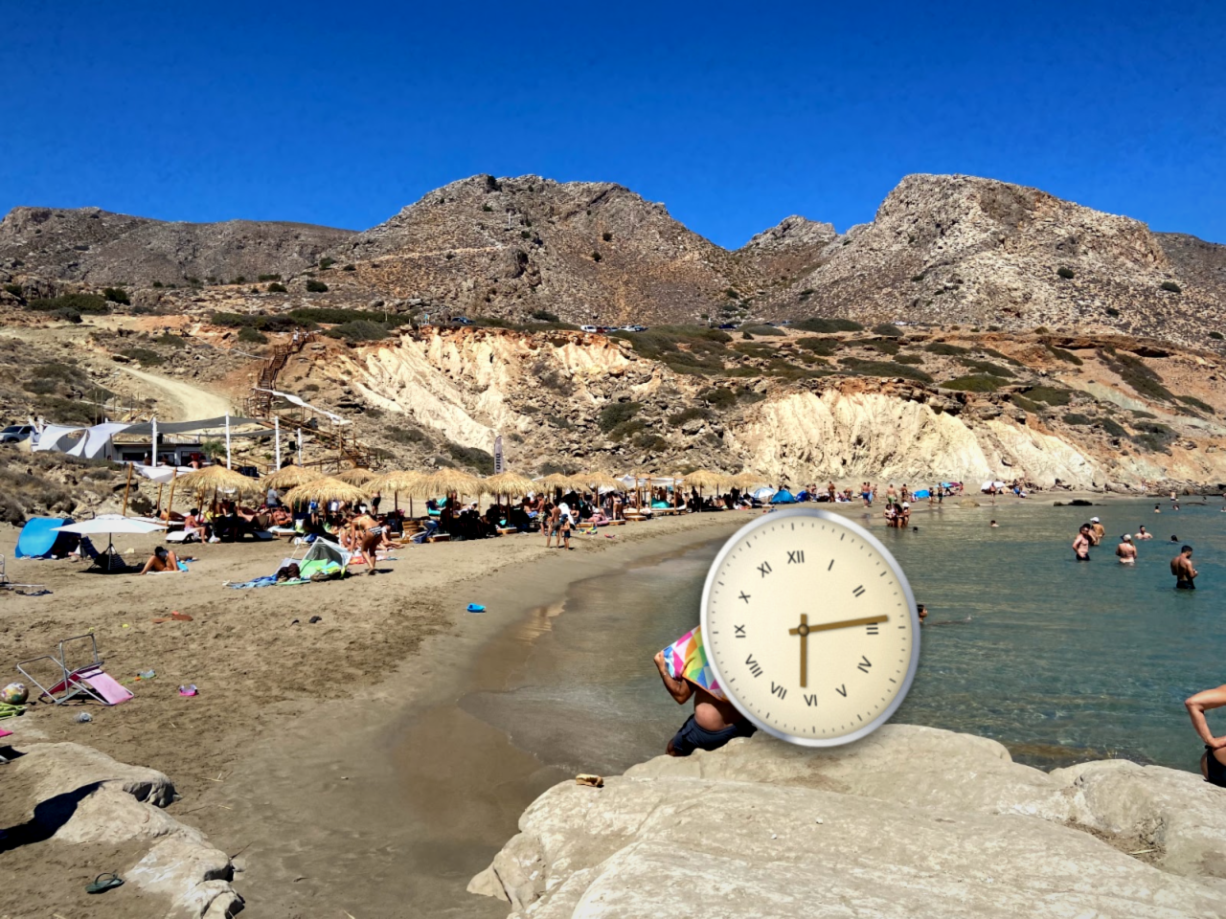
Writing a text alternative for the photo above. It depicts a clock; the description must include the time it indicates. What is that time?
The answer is 6:14
